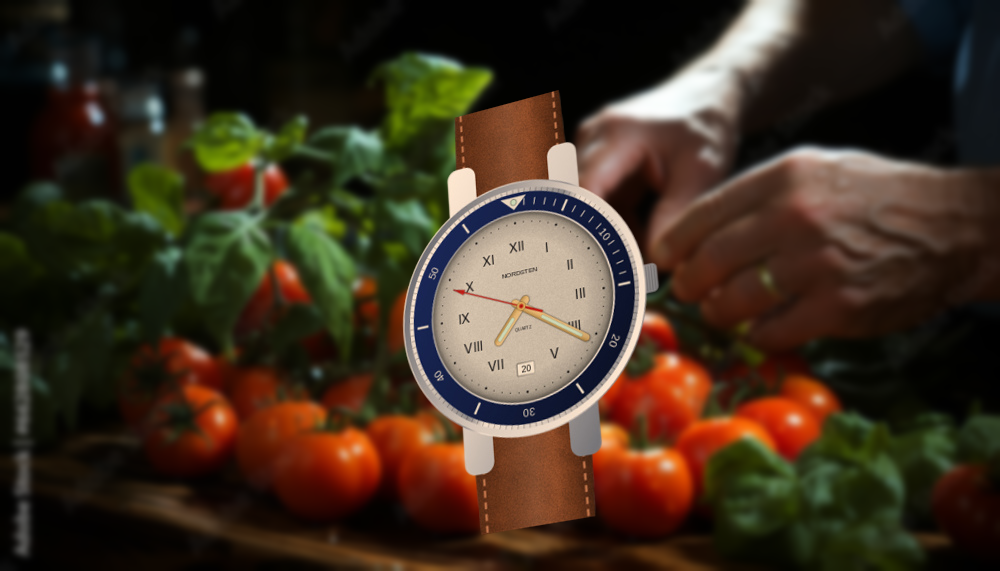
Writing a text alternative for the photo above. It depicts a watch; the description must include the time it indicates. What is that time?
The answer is 7:20:49
